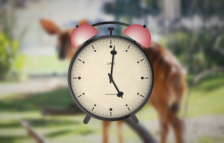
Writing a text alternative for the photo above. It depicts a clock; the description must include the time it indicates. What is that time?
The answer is 5:01
